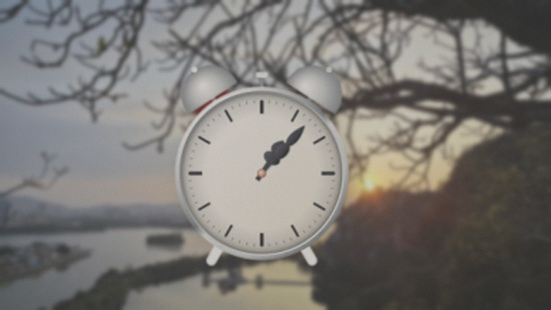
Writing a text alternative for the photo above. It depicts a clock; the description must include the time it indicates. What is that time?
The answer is 1:07
